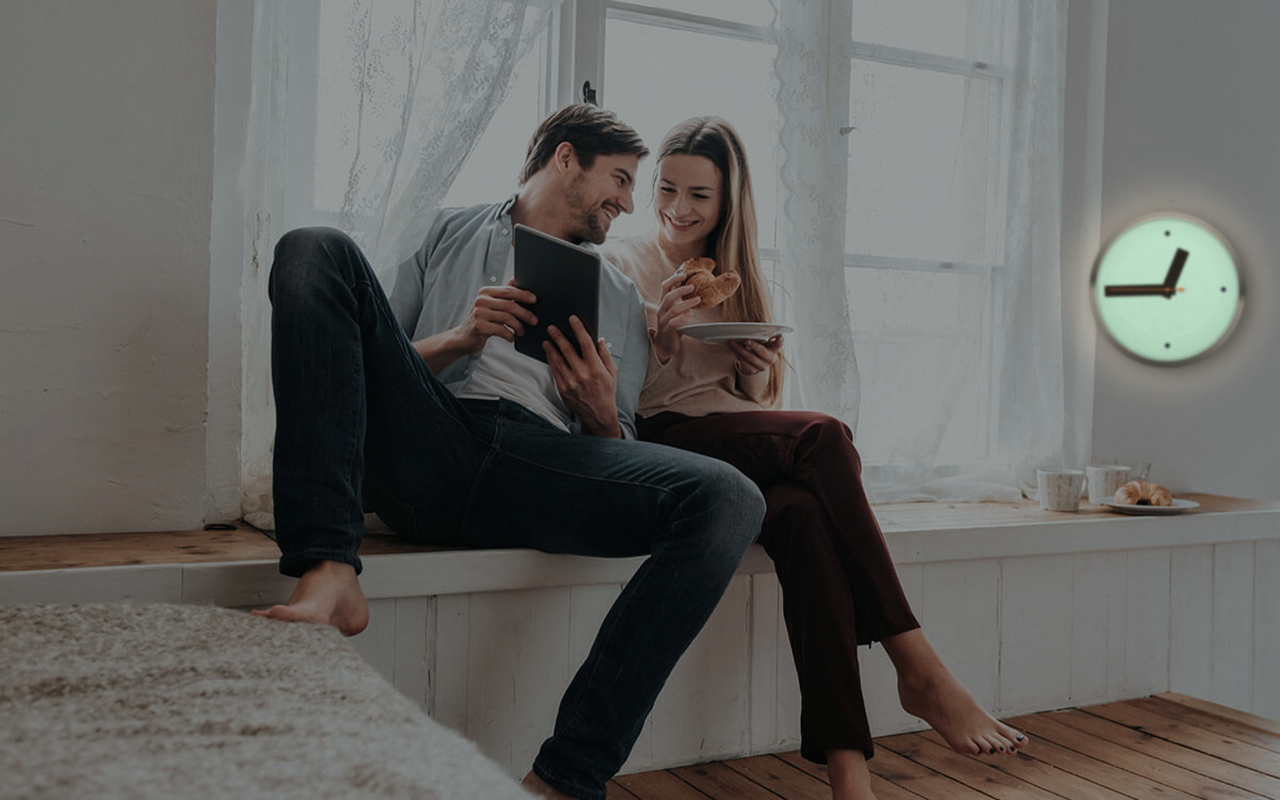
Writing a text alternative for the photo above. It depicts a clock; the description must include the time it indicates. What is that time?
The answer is 12:44:45
